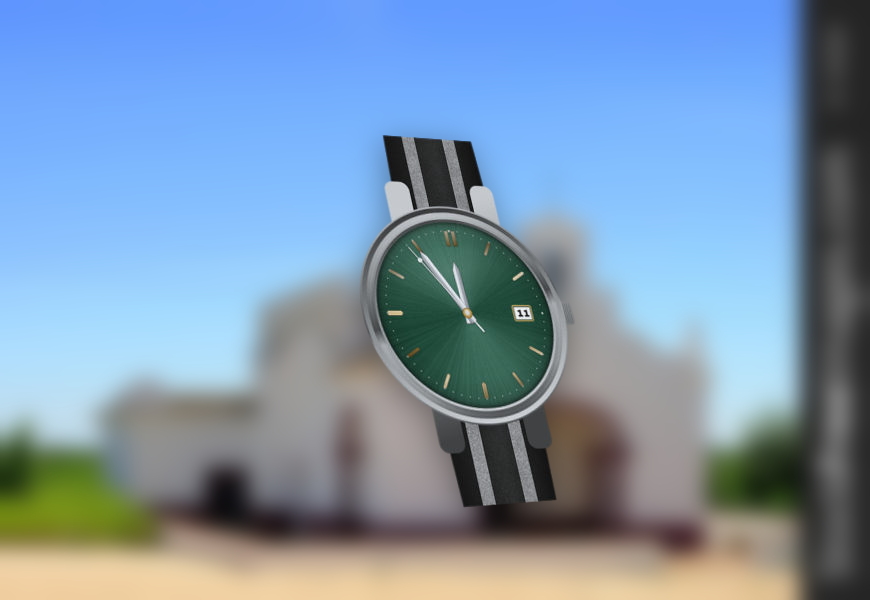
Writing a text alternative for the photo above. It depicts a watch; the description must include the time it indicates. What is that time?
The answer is 11:54:54
